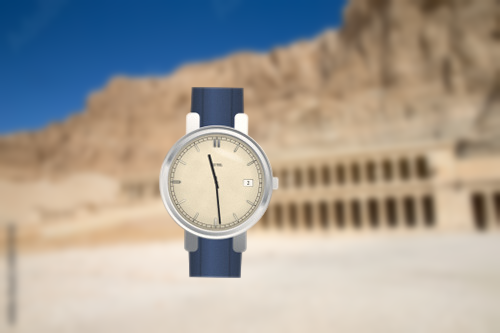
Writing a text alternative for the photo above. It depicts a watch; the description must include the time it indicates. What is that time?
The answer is 11:29
